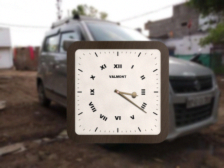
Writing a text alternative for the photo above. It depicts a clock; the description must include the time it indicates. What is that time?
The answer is 3:21
